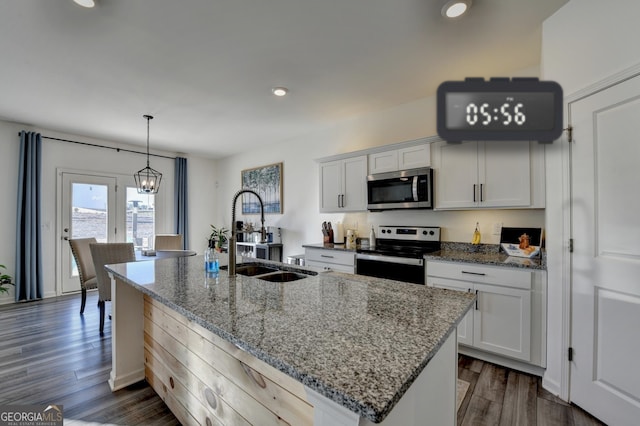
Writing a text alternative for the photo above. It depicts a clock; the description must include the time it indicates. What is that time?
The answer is 5:56
